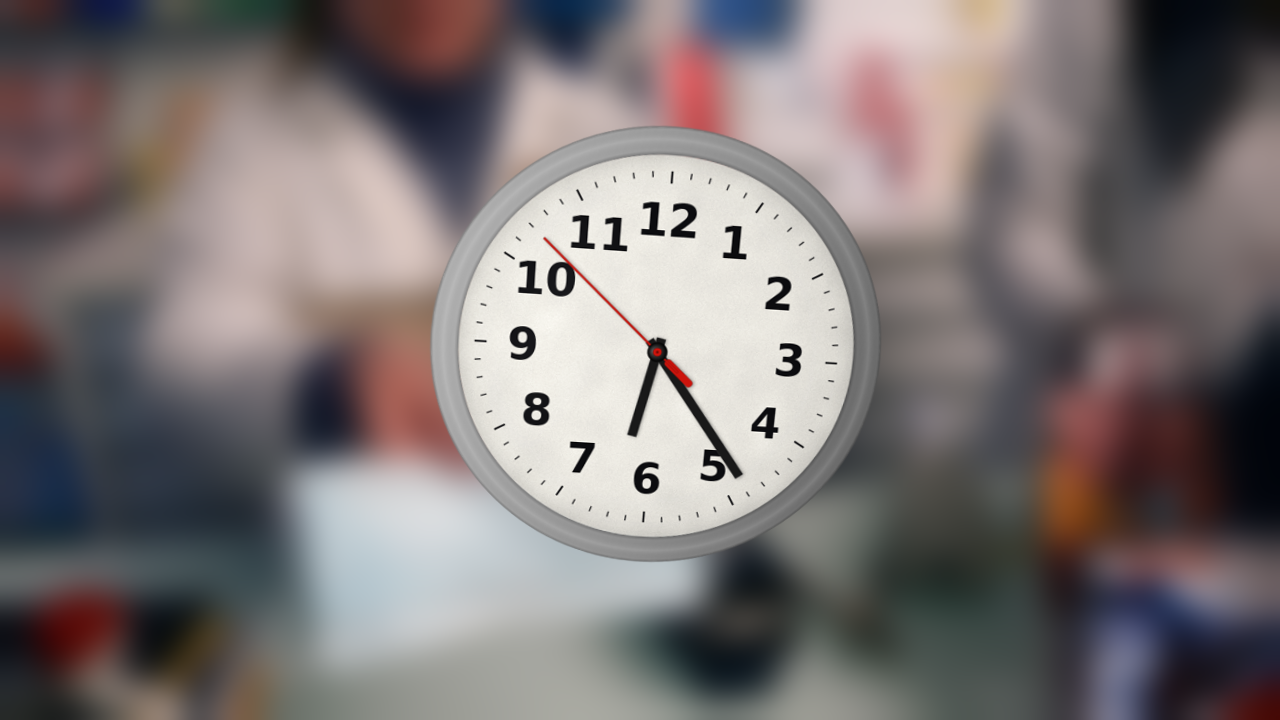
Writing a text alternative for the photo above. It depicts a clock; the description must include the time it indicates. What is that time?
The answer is 6:23:52
